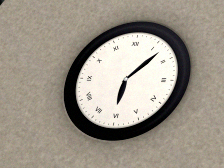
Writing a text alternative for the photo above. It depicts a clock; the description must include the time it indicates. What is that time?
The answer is 6:07
